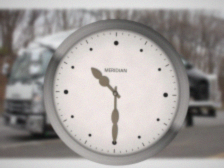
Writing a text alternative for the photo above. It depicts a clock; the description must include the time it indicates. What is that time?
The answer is 10:30
